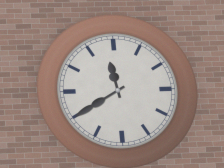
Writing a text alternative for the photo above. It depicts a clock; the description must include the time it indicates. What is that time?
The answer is 11:40
